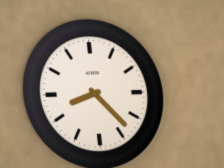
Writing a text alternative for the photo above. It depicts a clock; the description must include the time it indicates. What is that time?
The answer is 8:23
